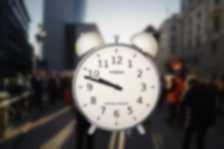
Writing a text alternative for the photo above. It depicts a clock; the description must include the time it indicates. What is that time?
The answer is 9:48
